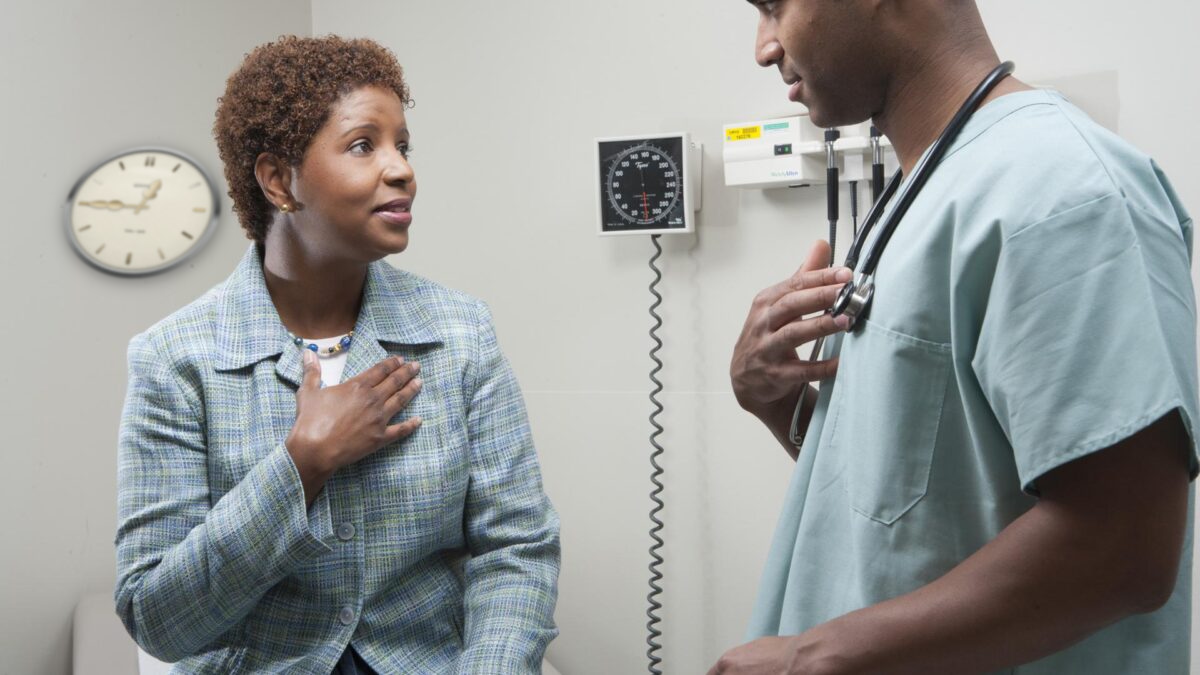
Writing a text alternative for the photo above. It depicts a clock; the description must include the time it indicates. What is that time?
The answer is 12:45
